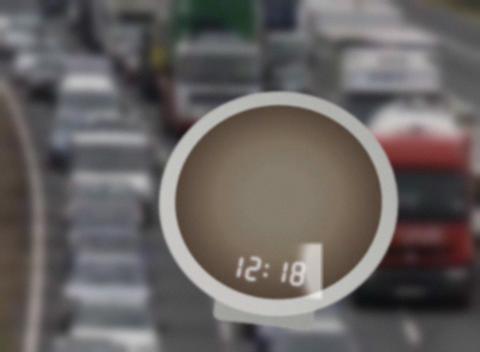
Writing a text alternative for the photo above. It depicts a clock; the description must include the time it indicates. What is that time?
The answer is 12:18
